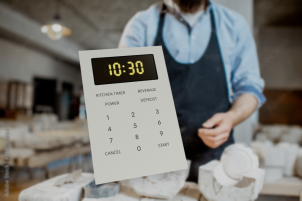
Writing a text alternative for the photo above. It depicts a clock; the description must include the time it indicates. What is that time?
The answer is 10:30
